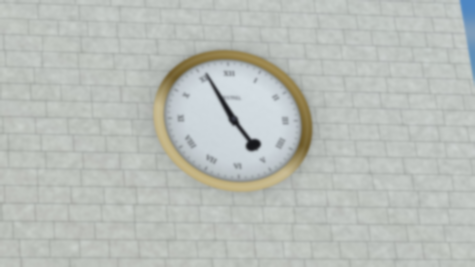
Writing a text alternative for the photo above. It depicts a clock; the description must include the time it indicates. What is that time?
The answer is 4:56
